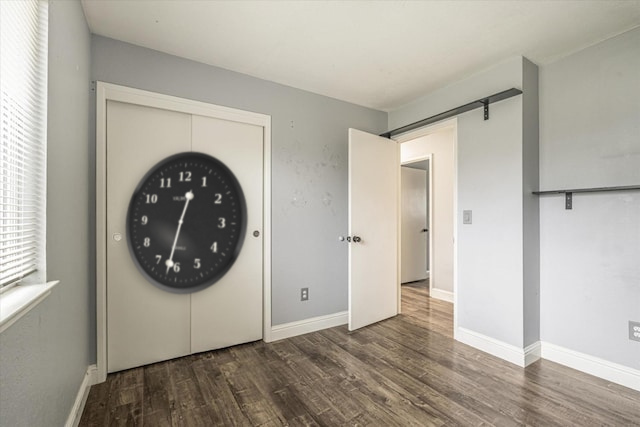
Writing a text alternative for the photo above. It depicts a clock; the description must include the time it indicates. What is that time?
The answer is 12:32
